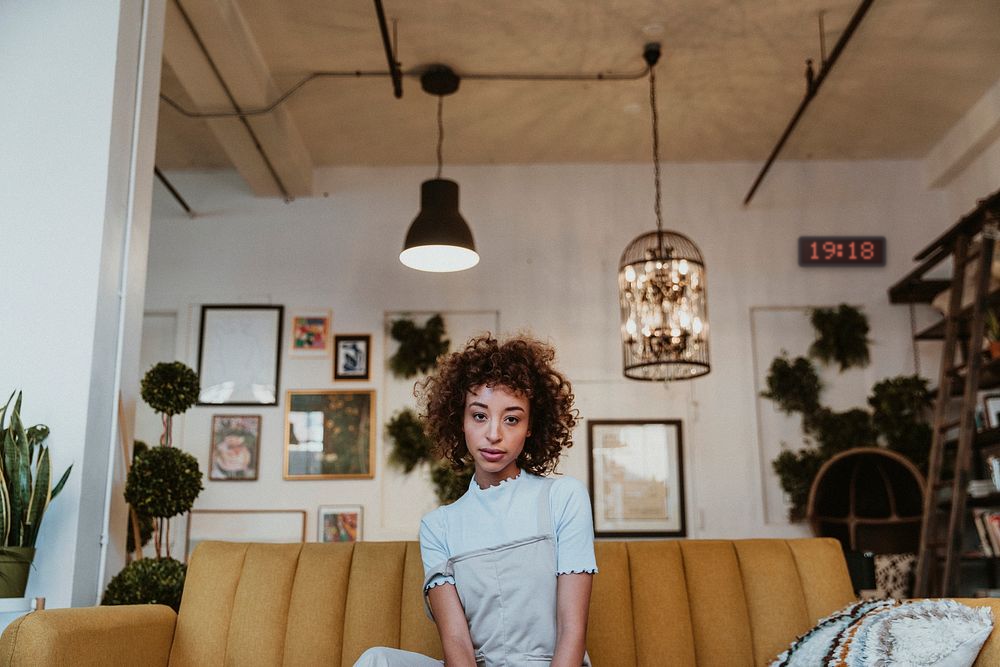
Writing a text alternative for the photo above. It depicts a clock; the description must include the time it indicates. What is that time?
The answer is 19:18
